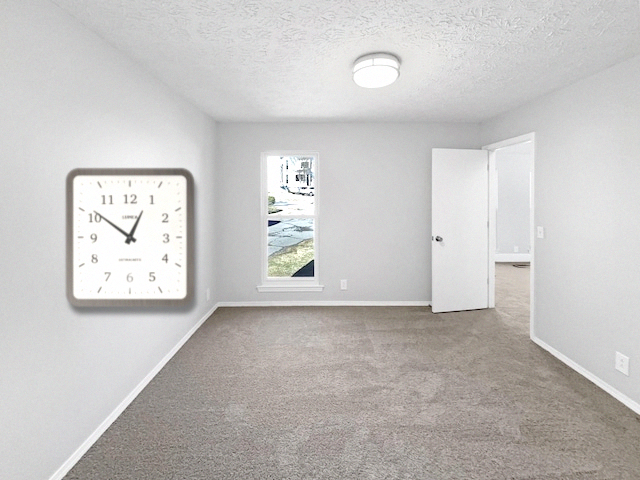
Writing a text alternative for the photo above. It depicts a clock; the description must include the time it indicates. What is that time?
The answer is 12:51
